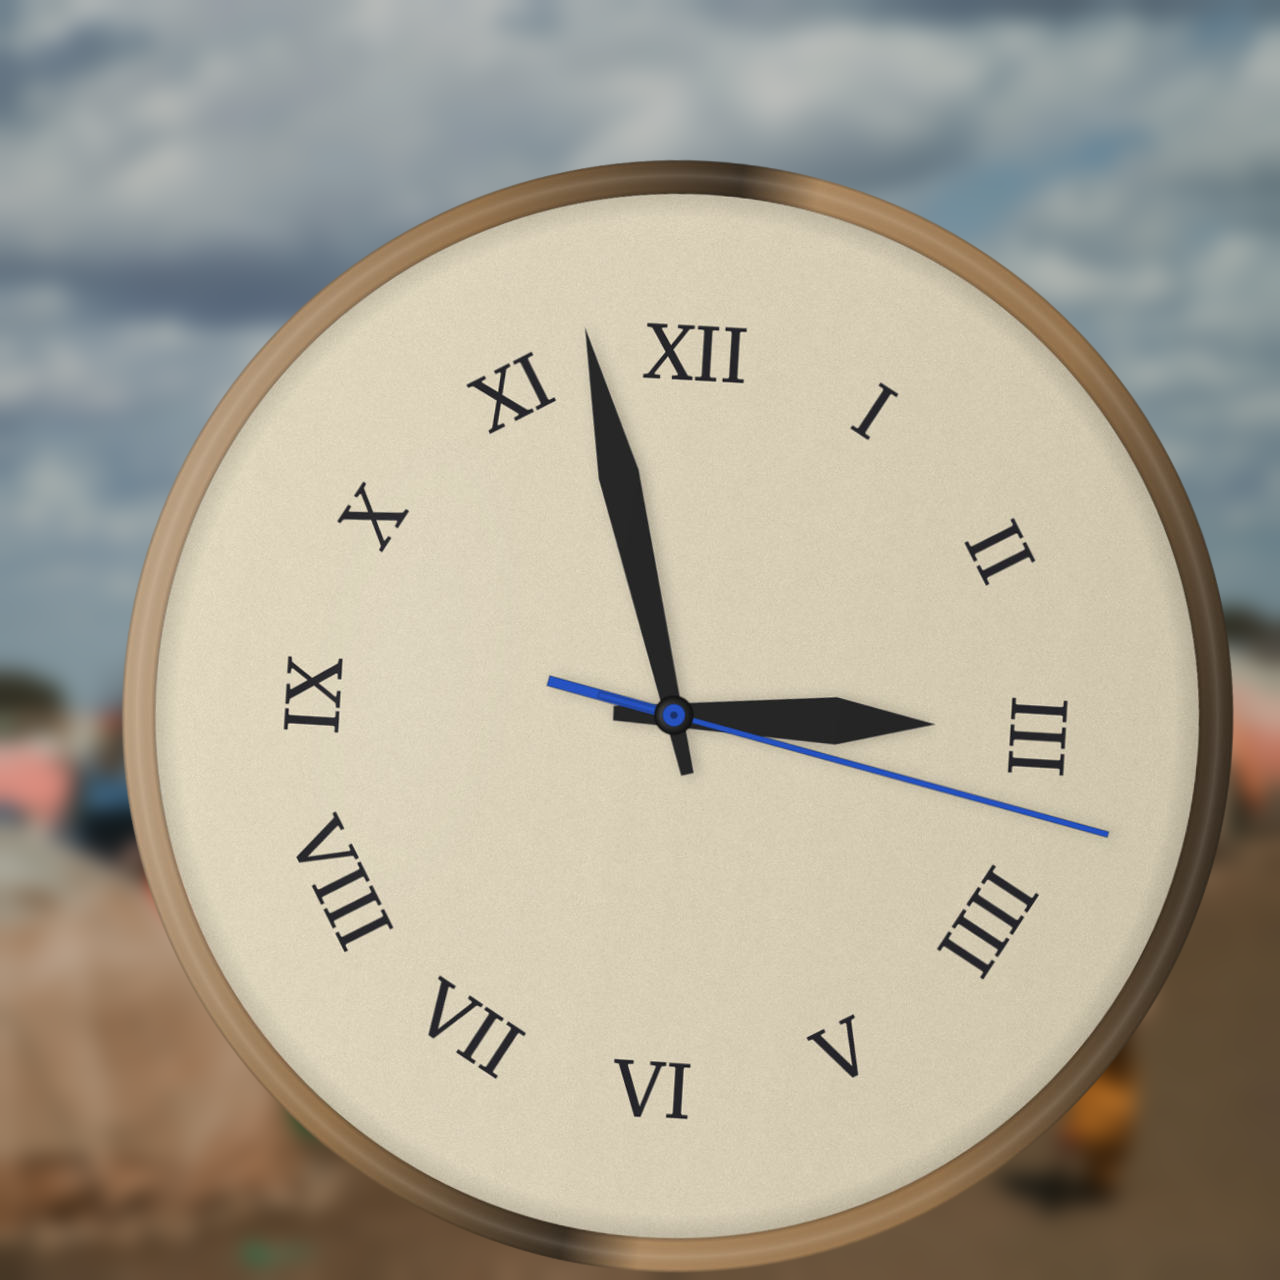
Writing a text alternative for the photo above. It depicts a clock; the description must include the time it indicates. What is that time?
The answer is 2:57:17
